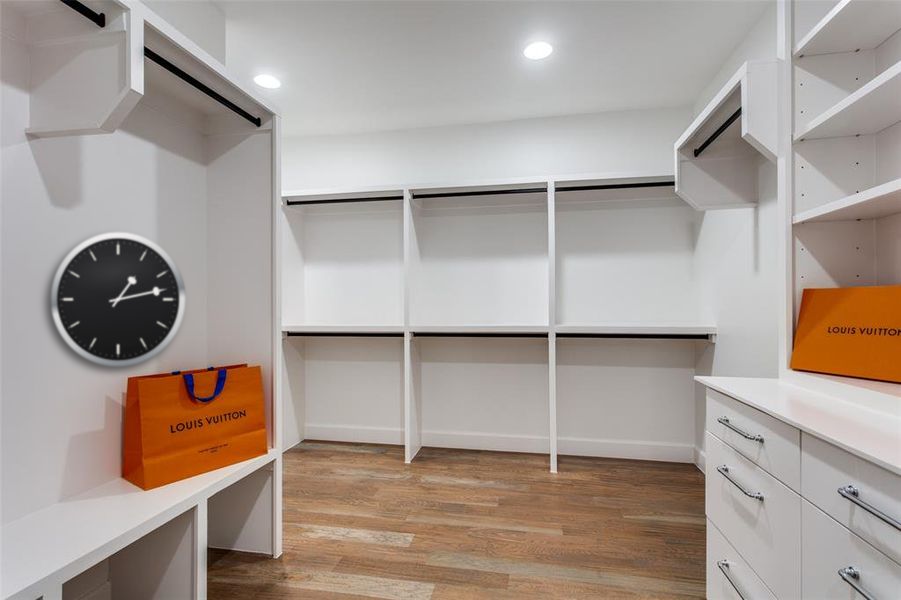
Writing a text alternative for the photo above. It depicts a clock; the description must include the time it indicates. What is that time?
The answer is 1:13
